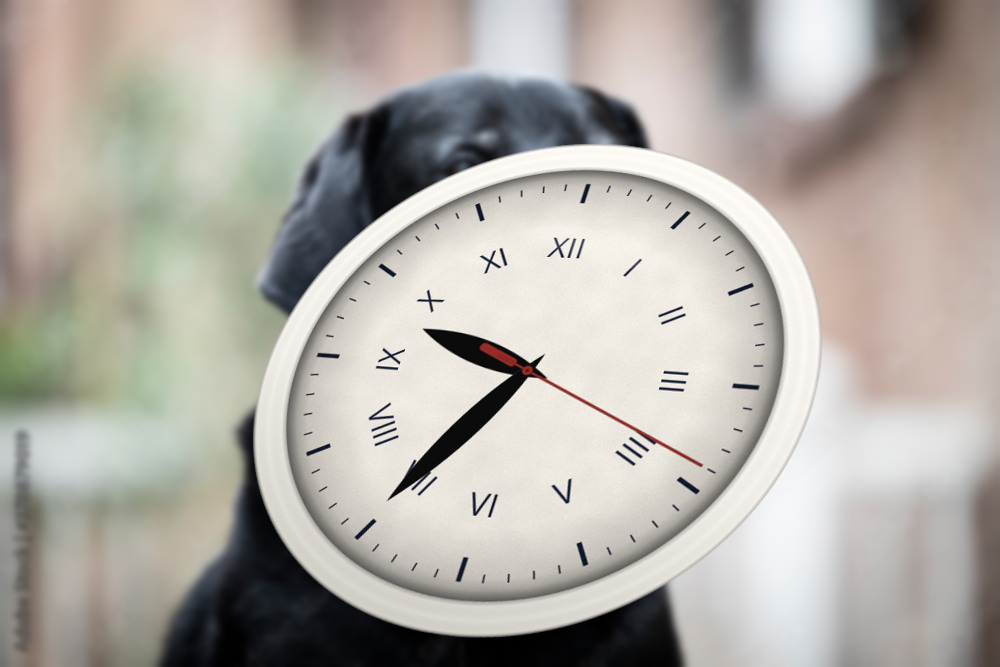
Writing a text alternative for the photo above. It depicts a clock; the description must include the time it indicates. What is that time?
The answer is 9:35:19
